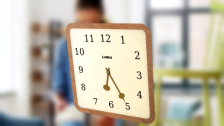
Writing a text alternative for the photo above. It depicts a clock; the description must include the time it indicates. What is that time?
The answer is 6:25
